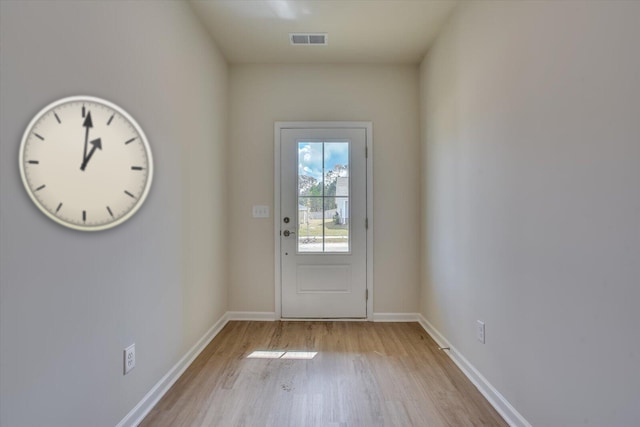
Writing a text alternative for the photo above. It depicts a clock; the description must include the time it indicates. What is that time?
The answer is 1:01
